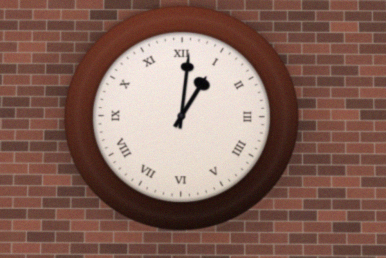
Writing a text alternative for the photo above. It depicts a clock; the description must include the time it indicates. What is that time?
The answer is 1:01
